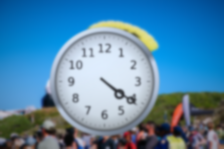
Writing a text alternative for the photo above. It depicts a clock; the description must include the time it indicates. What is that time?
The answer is 4:21
